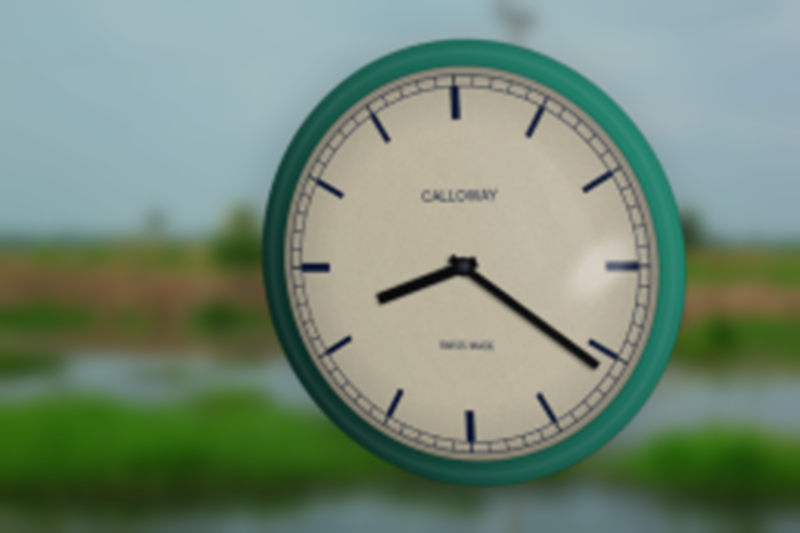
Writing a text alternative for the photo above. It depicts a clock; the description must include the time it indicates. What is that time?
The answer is 8:21
